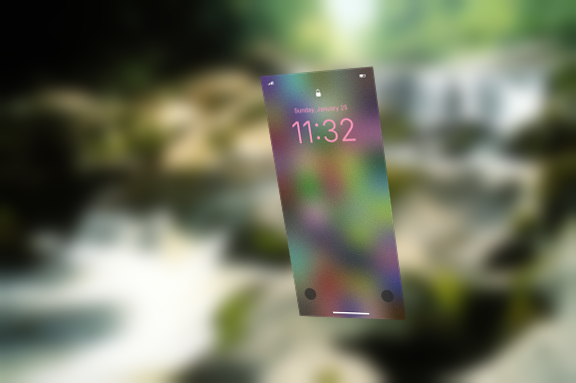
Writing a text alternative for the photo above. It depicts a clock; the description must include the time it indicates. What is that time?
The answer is 11:32
